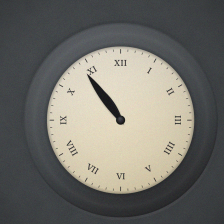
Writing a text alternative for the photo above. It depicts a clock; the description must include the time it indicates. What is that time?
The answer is 10:54
